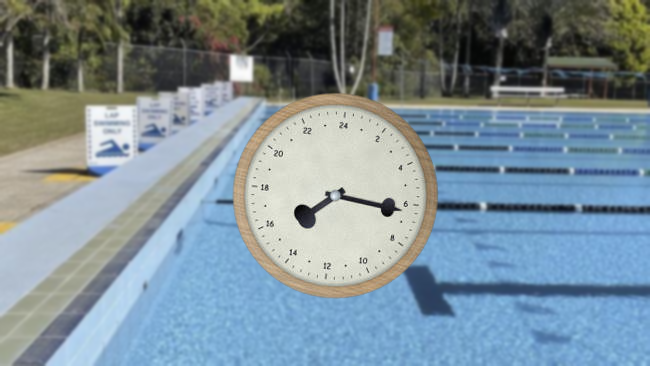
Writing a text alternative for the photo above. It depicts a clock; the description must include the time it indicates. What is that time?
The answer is 15:16
